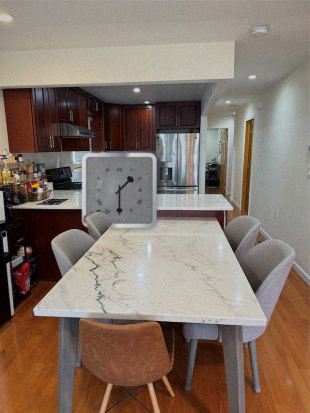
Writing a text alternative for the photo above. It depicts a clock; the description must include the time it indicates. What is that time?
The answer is 1:30
